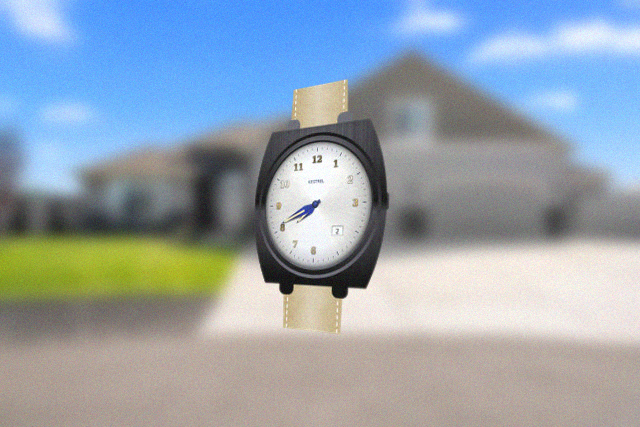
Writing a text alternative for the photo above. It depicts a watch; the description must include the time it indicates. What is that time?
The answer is 7:41
